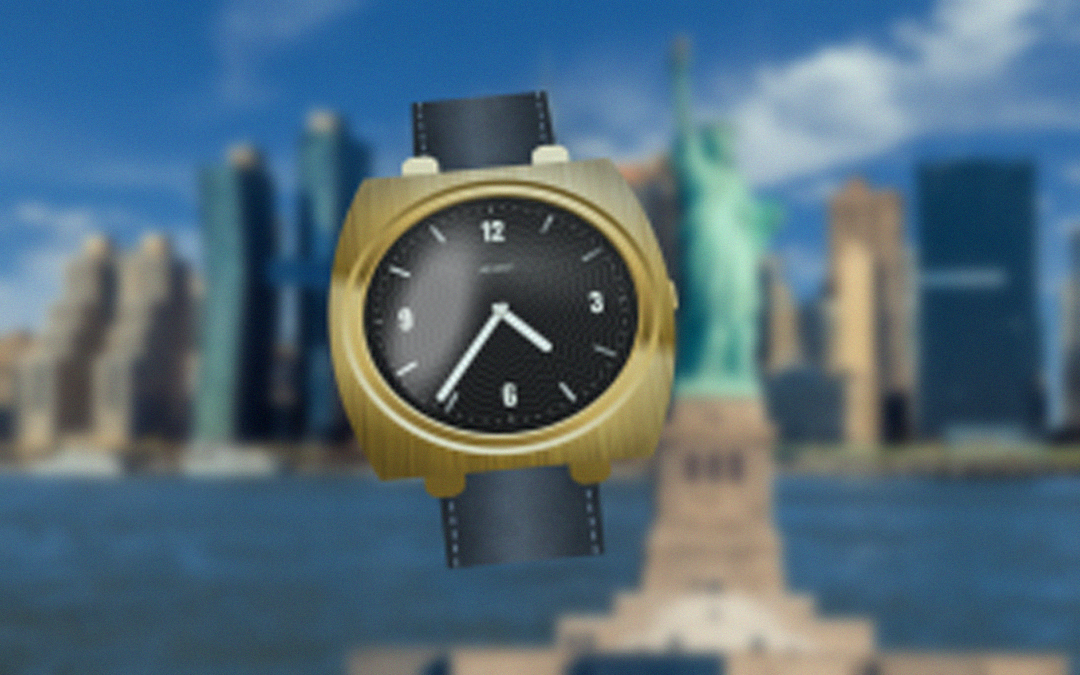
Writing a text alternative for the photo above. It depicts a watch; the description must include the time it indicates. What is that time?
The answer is 4:36
